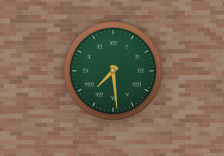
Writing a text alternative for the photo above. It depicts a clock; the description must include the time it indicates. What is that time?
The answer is 7:29
